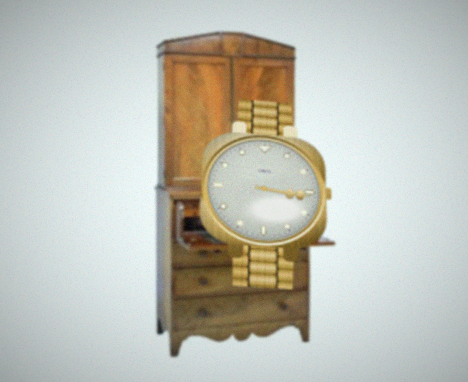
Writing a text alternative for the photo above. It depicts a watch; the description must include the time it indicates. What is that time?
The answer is 3:16
